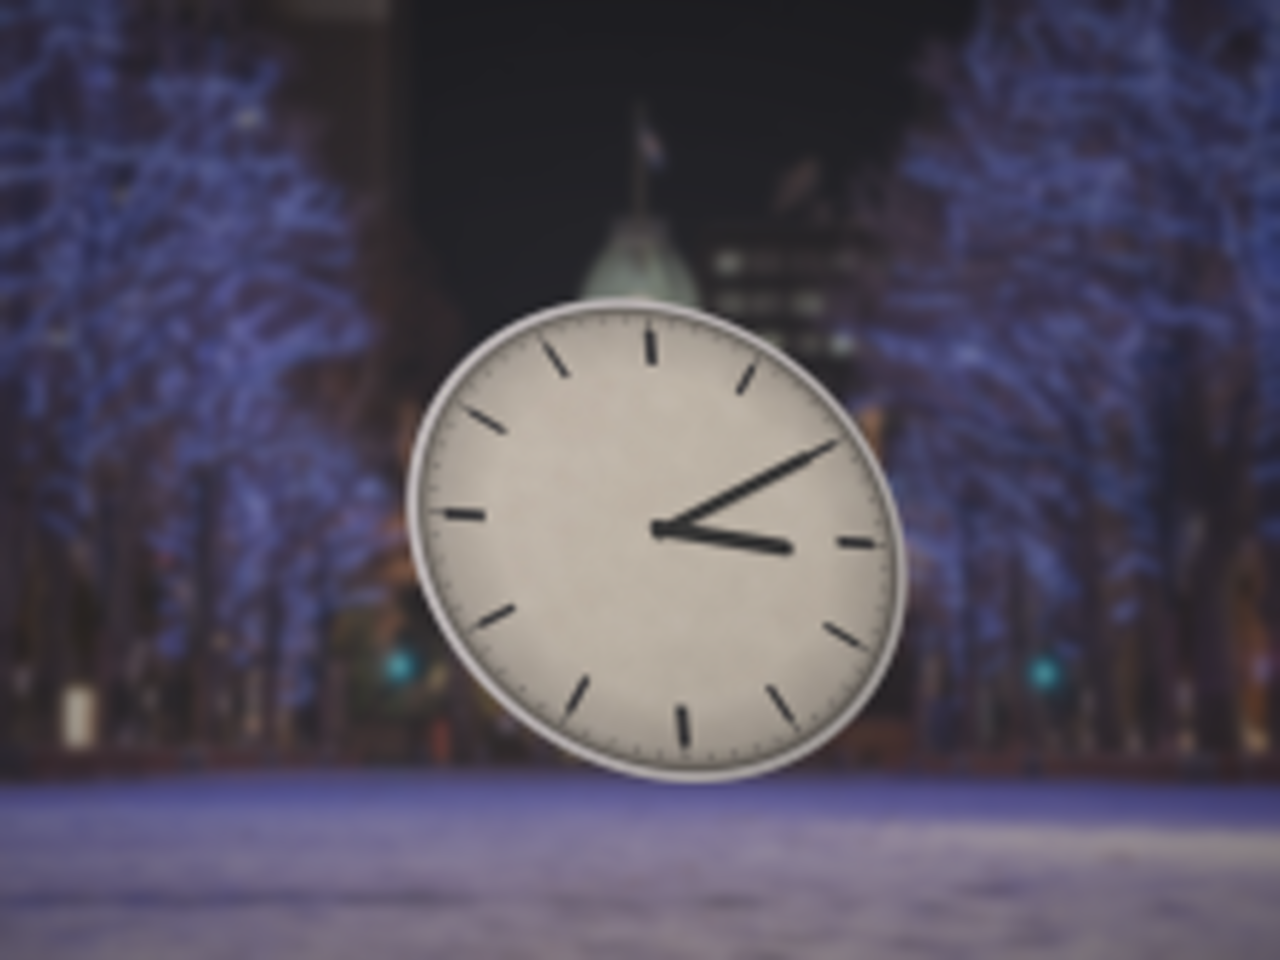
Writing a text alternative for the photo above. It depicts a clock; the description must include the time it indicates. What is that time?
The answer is 3:10
